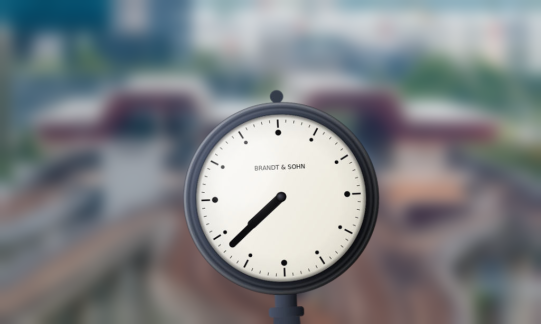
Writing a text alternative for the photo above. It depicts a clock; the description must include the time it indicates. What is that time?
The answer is 7:38
